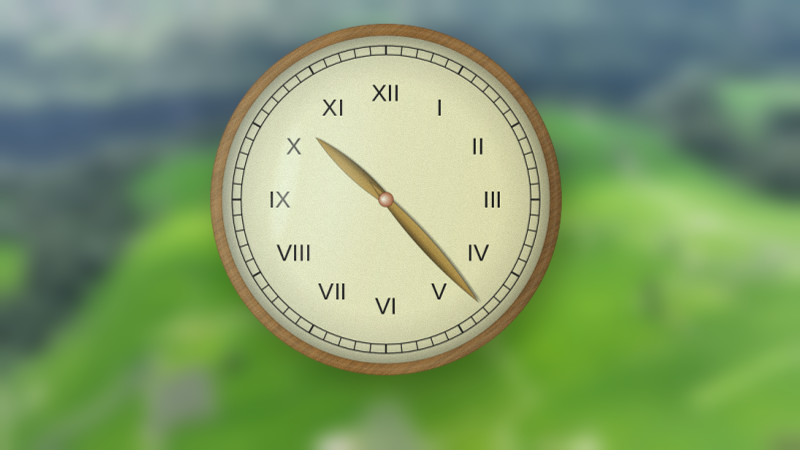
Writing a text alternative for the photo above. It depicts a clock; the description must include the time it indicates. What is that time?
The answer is 10:23
